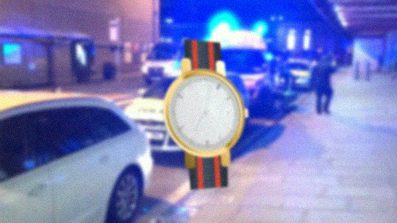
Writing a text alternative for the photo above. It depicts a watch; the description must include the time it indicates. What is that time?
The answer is 7:02
